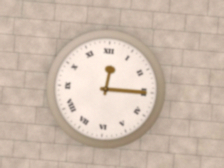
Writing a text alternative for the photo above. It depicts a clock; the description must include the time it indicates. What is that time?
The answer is 12:15
